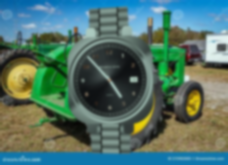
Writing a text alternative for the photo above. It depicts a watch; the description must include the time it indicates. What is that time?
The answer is 4:53
